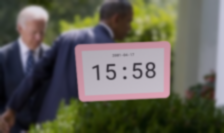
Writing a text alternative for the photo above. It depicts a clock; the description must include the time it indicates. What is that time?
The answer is 15:58
